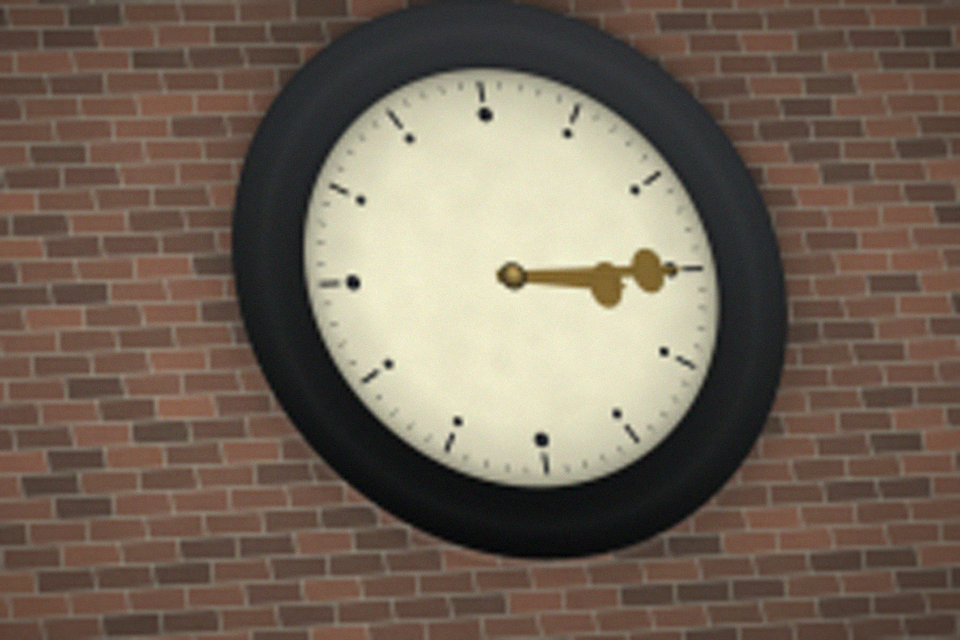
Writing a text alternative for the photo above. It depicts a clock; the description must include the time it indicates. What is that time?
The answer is 3:15
